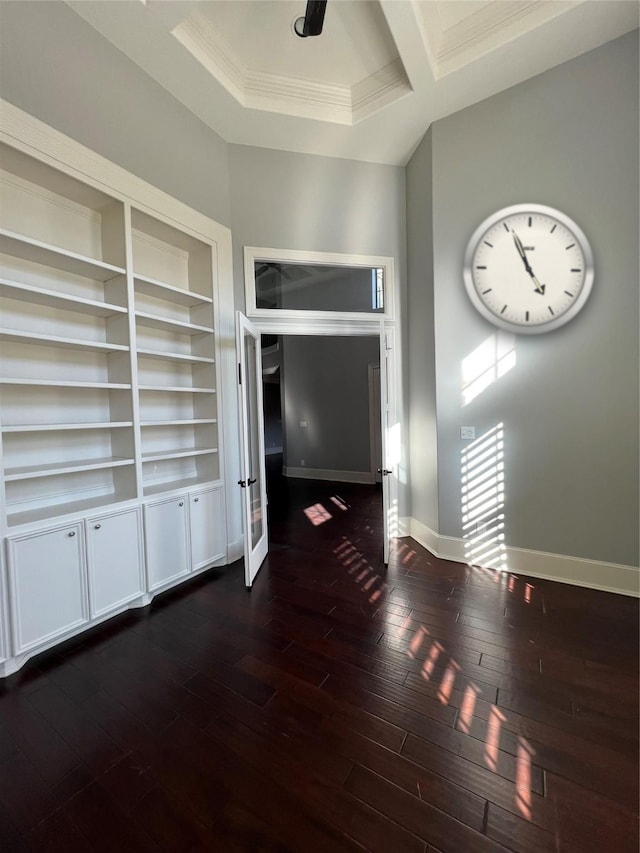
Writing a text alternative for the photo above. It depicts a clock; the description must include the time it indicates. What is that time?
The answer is 4:56
